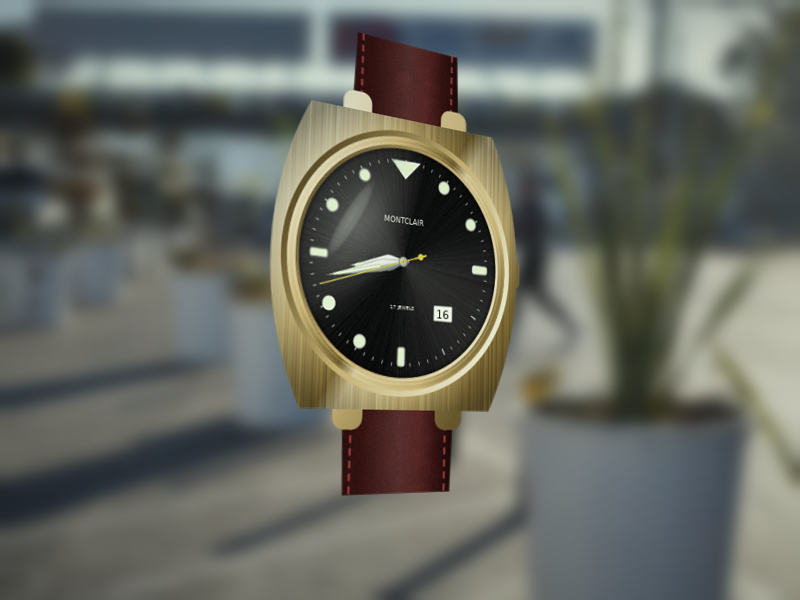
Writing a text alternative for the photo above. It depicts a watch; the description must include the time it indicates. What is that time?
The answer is 8:42:42
